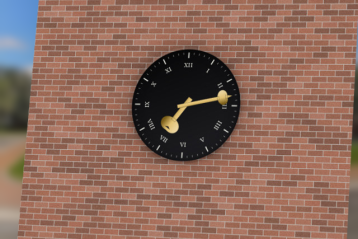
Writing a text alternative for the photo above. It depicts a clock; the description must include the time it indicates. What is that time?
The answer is 7:13
